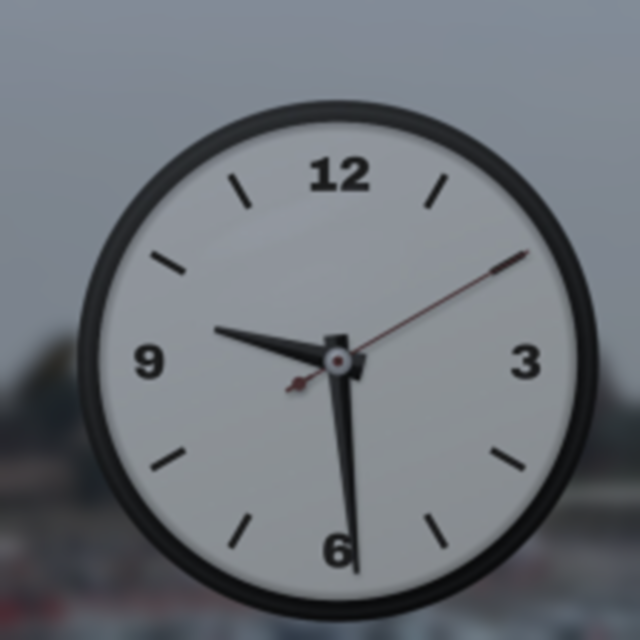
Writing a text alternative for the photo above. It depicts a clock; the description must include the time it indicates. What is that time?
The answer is 9:29:10
